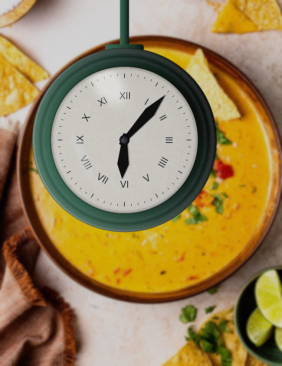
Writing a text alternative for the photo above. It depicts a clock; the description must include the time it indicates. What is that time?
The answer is 6:07
